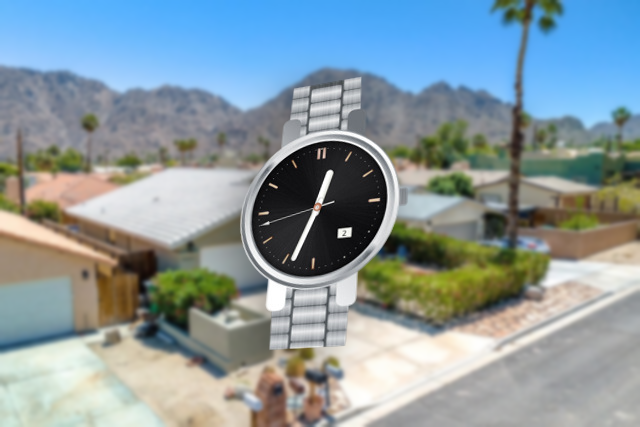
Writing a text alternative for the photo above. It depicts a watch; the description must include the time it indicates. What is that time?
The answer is 12:33:43
